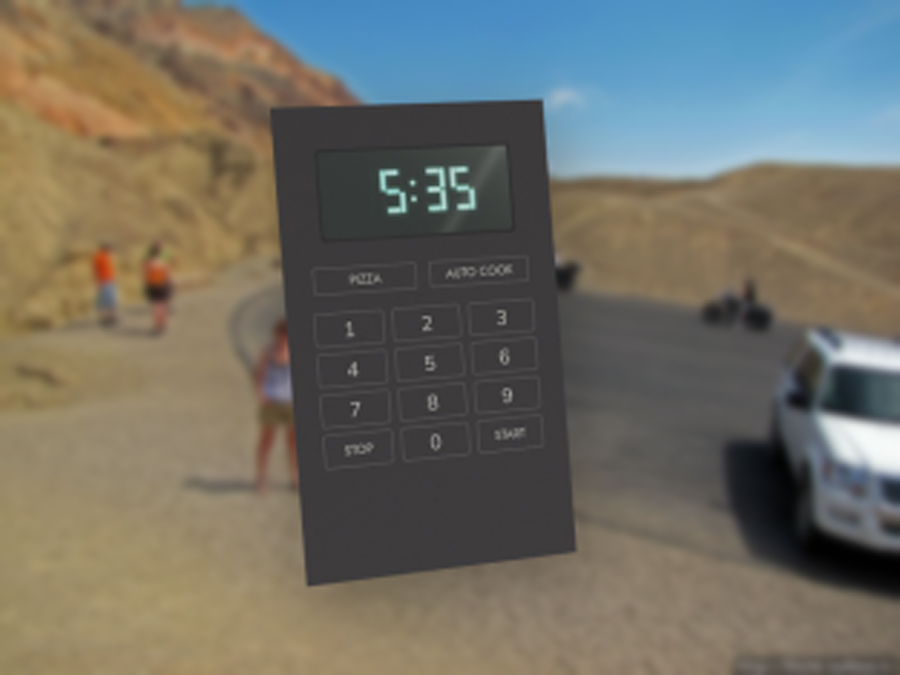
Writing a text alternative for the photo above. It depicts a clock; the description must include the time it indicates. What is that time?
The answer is 5:35
